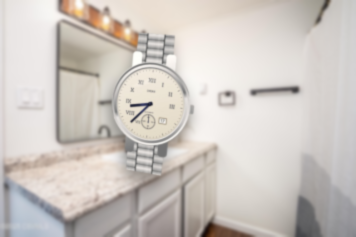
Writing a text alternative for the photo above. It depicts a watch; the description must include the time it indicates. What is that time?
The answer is 8:37
